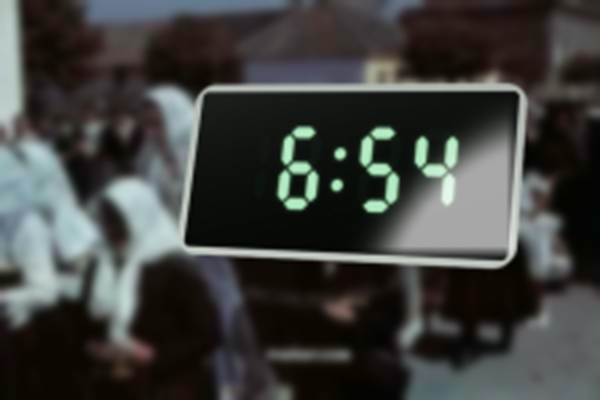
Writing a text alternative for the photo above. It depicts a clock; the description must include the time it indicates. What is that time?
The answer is 6:54
